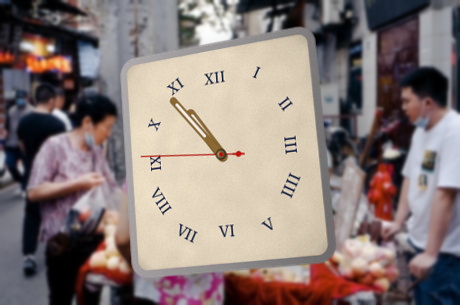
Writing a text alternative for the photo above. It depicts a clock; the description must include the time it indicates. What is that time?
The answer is 10:53:46
